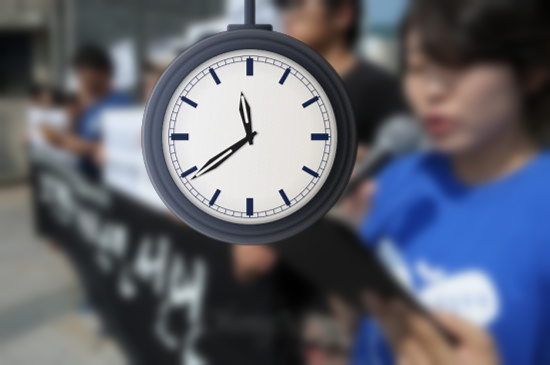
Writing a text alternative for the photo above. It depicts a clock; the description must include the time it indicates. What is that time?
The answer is 11:39
